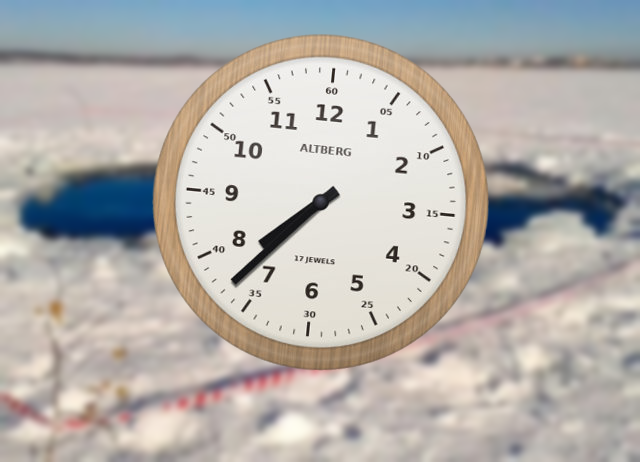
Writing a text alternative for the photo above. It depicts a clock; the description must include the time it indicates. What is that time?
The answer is 7:37
